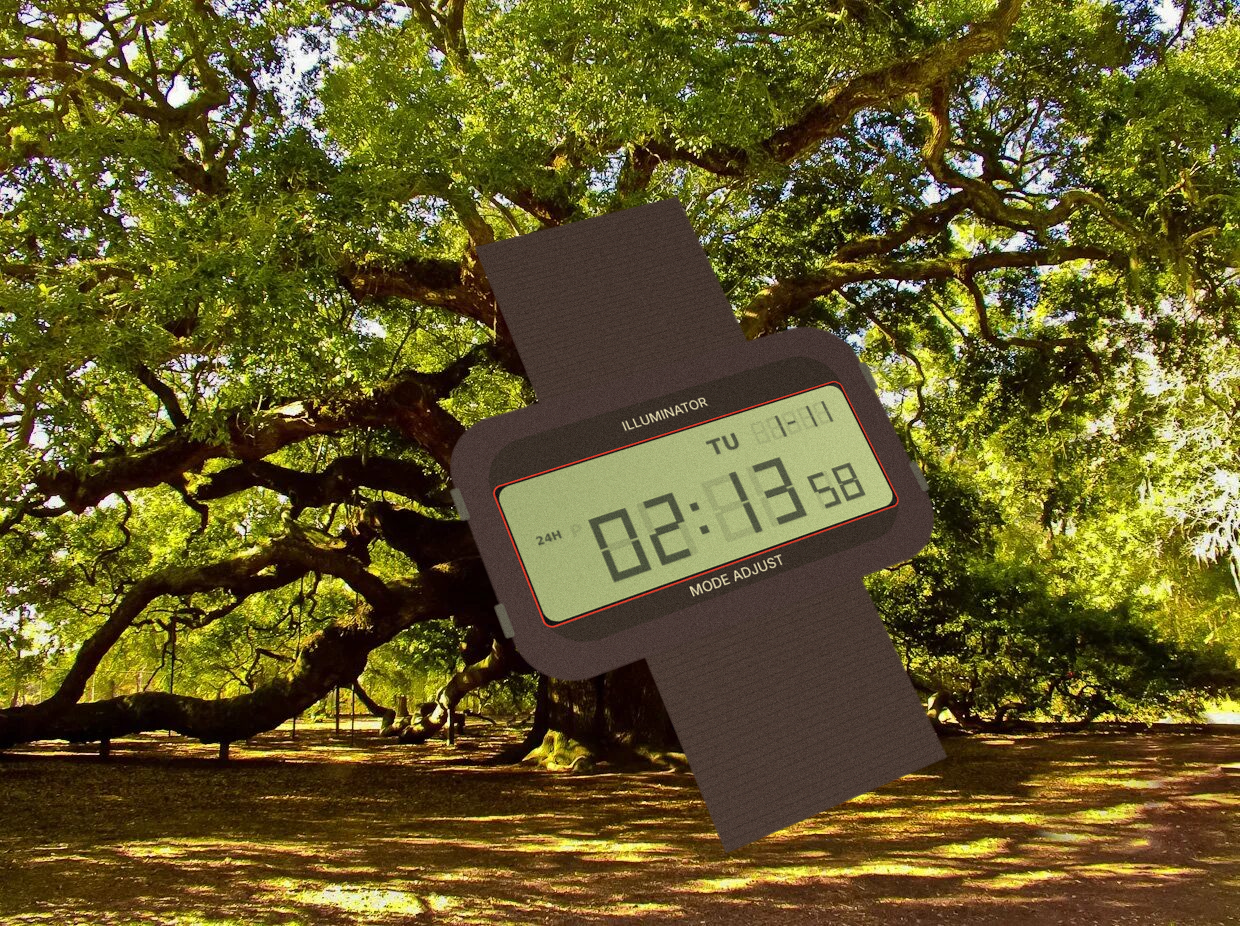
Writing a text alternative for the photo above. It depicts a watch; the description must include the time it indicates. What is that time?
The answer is 2:13:58
